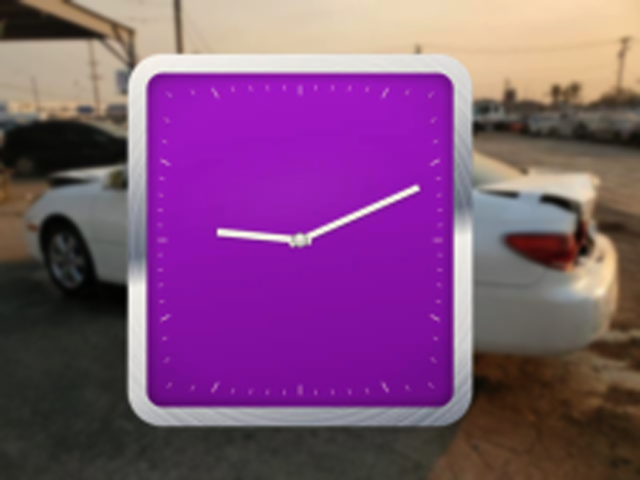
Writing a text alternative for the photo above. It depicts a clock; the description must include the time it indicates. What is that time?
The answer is 9:11
